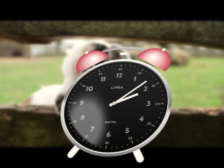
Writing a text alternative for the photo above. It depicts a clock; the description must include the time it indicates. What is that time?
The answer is 2:08
